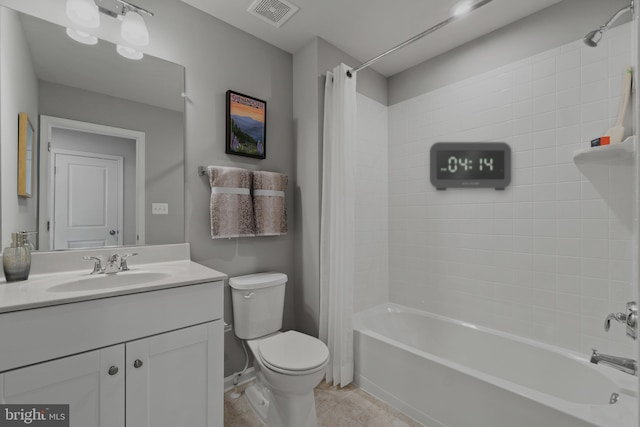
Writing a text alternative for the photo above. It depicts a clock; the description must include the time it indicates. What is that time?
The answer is 4:14
